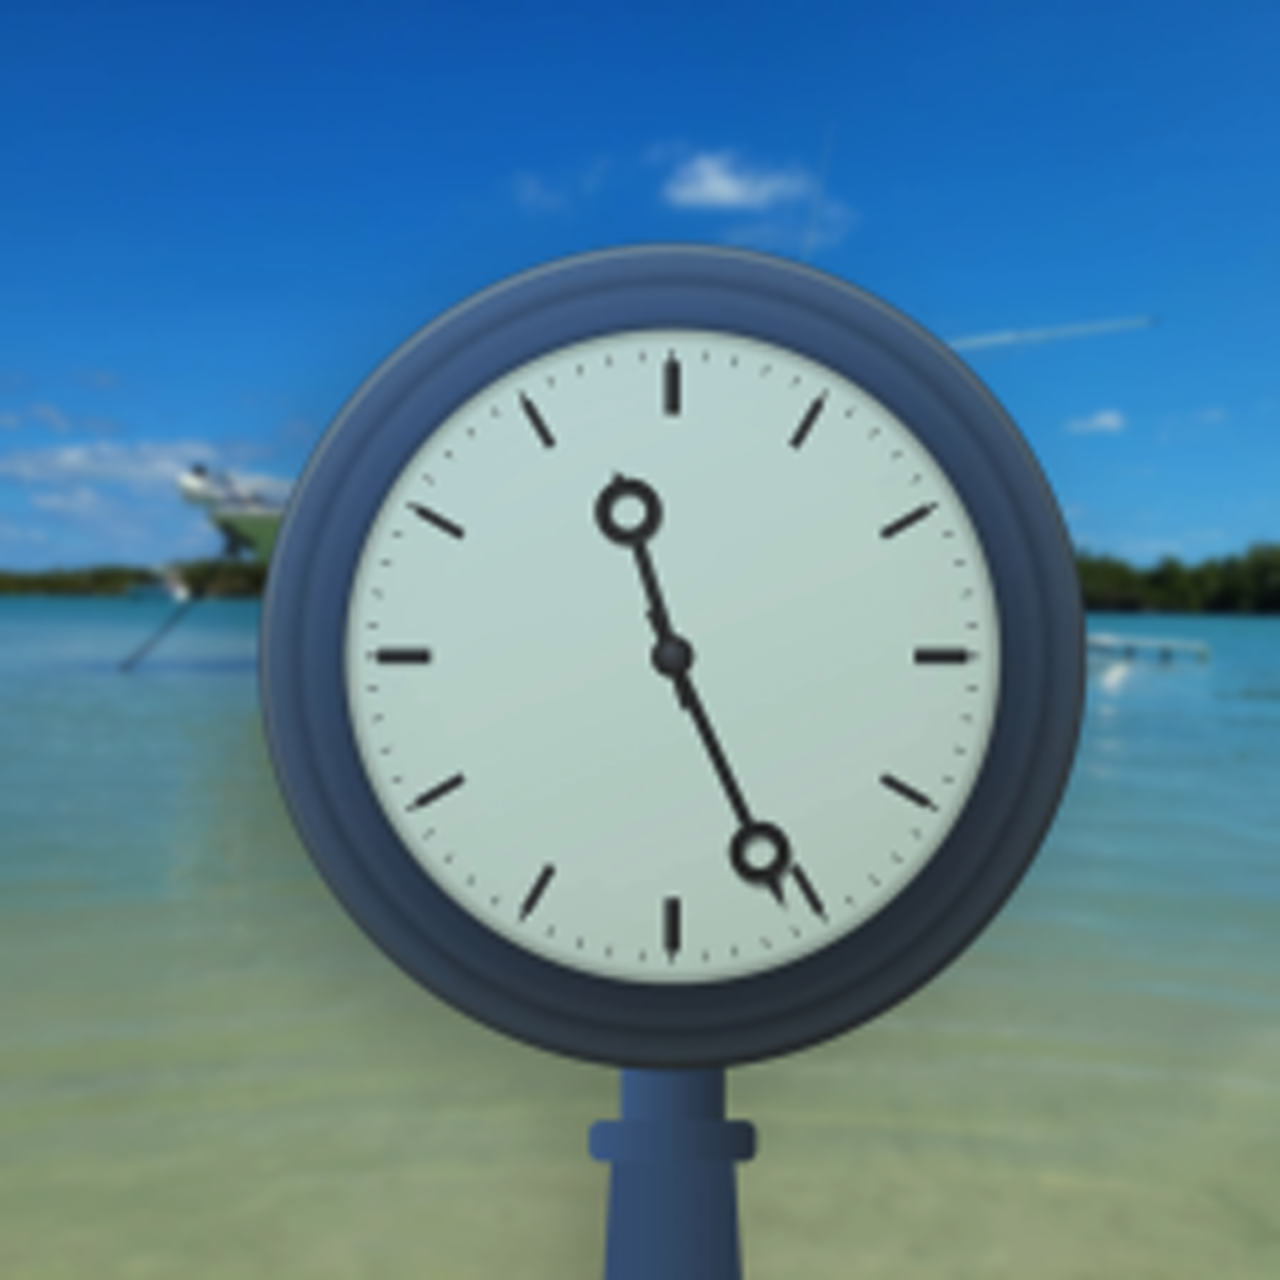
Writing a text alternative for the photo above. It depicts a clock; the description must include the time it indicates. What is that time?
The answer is 11:26
